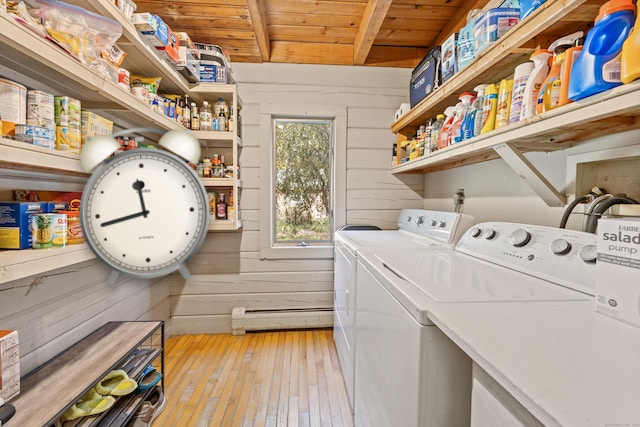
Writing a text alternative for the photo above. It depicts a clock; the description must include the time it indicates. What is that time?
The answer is 11:43
